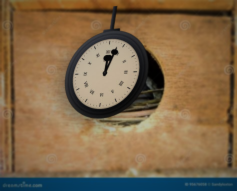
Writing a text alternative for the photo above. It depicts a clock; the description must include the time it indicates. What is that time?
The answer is 12:03
